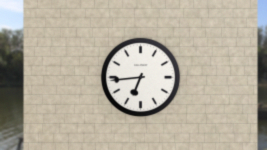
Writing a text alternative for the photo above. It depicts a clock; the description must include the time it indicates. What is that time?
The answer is 6:44
